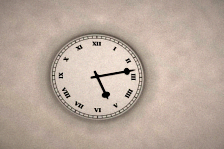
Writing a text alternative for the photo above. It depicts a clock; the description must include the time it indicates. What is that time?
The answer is 5:13
